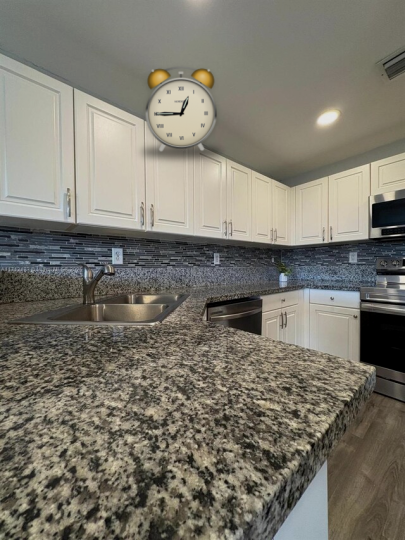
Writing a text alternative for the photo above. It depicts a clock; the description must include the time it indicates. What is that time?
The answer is 12:45
